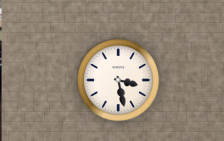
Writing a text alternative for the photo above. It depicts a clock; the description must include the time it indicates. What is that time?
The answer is 3:28
